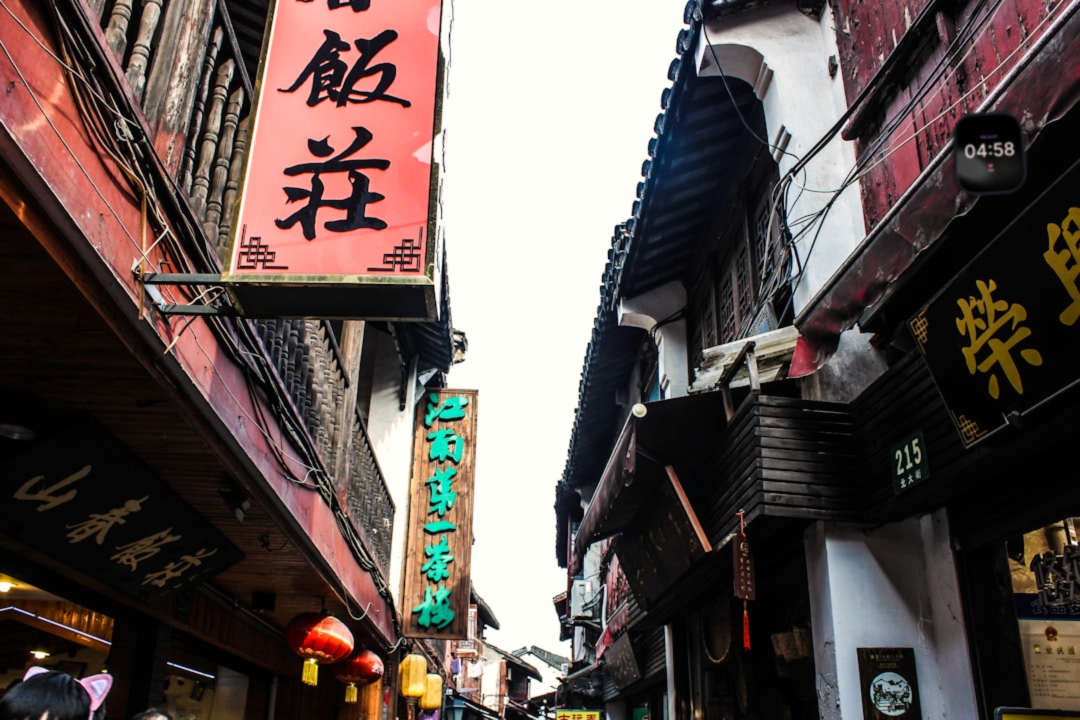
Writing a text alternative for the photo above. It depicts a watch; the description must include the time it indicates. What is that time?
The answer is 4:58
